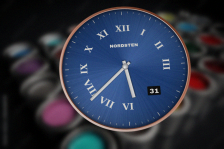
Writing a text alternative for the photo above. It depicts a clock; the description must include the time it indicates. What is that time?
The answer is 5:38
